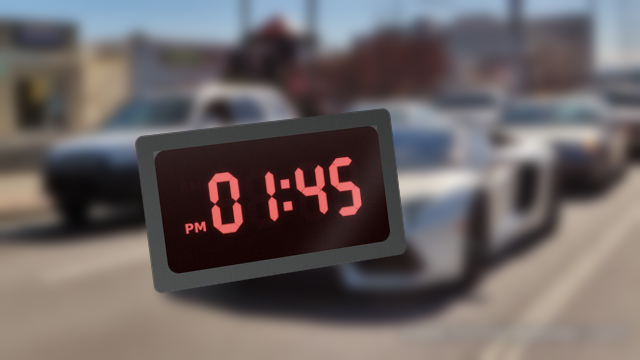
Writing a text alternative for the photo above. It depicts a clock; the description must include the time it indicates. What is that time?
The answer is 1:45
